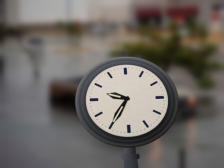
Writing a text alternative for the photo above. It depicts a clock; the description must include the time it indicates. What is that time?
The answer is 9:35
